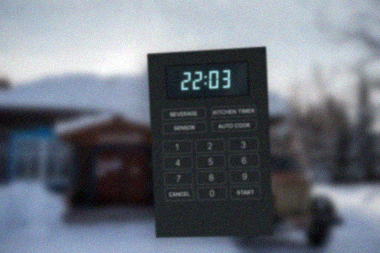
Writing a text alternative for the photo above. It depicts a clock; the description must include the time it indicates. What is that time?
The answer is 22:03
